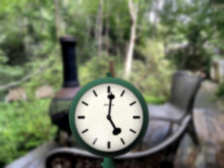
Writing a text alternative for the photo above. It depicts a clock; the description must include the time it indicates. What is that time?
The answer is 5:01
